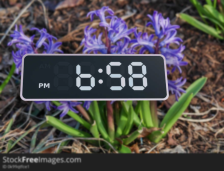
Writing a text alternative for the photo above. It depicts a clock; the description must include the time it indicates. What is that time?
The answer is 6:58
